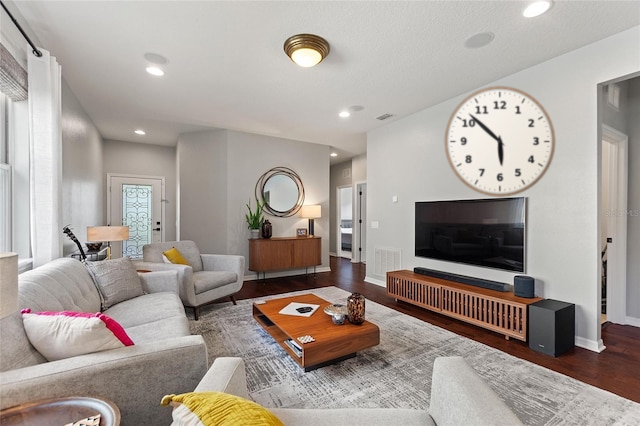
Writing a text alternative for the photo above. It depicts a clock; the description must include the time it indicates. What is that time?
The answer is 5:52
